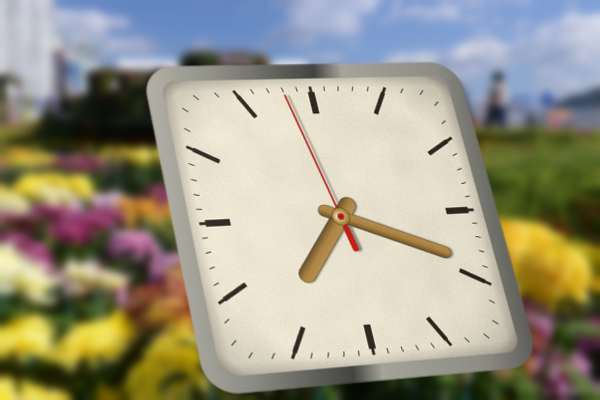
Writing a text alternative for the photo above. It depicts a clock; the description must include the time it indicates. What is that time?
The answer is 7:18:58
